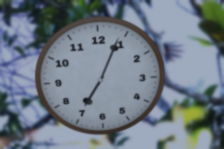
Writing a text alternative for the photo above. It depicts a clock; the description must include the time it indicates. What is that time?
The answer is 7:04
